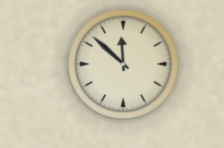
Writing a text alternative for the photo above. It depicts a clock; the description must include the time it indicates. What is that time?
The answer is 11:52
